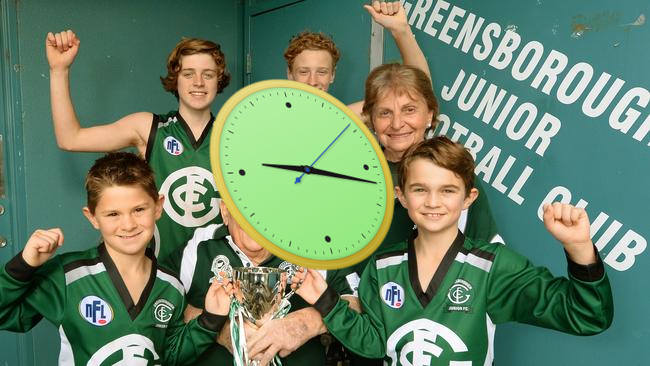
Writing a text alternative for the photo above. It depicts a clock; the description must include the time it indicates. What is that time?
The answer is 9:17:09
